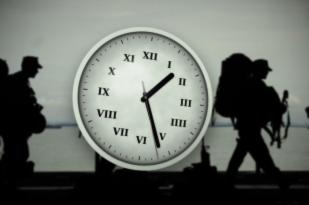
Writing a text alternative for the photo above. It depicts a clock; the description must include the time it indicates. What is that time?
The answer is 1:26:27
